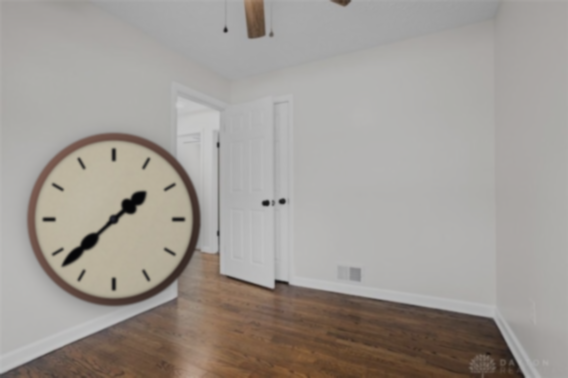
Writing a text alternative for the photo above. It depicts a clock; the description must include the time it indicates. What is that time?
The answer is 1:38
